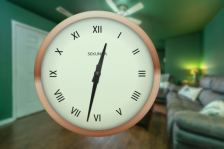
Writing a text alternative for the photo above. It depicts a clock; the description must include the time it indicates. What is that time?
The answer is 12:32
